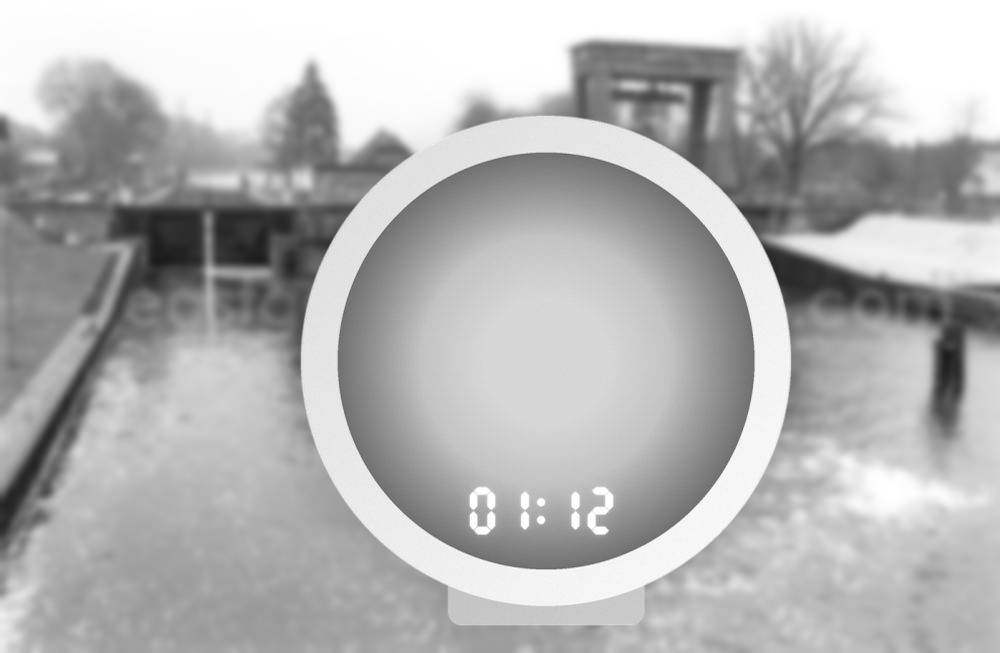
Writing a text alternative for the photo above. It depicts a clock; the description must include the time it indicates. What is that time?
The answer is 1:12
